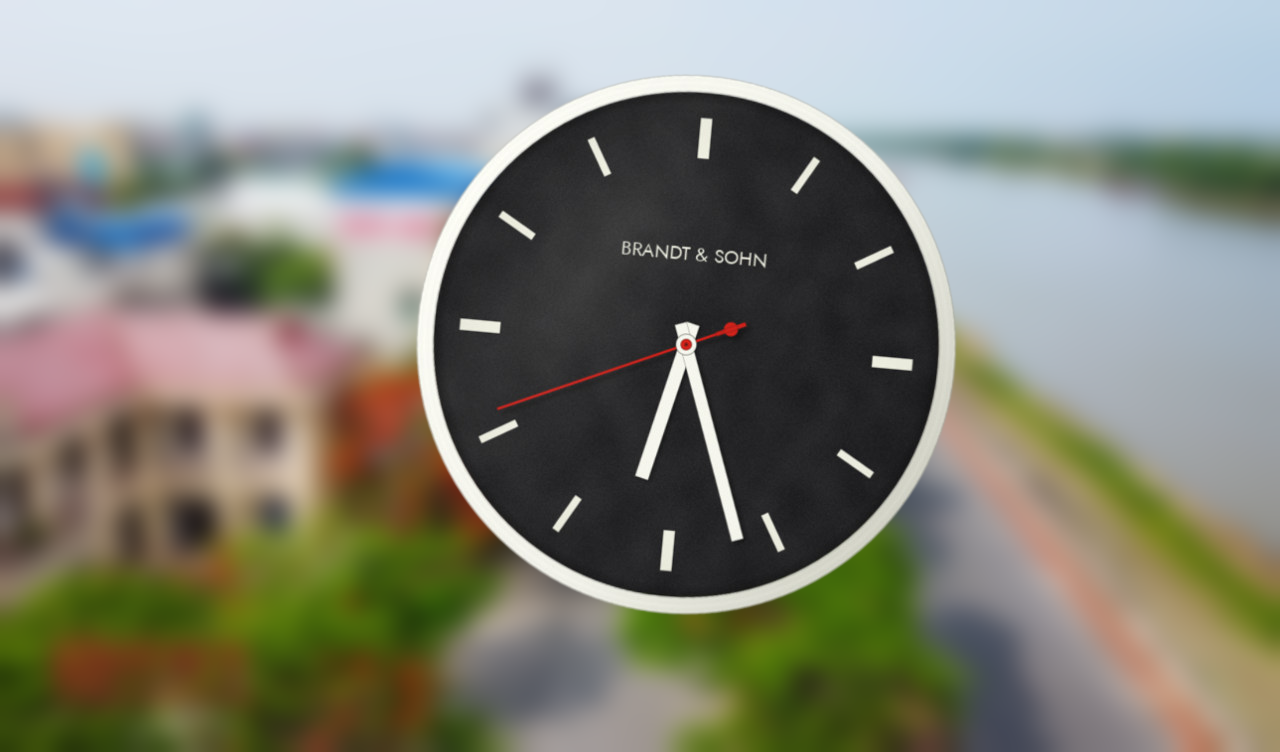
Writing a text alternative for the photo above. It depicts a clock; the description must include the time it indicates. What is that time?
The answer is 6:26:41
